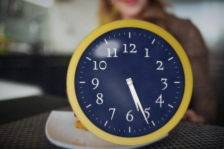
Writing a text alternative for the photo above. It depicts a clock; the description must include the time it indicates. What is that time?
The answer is 5:26
